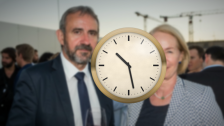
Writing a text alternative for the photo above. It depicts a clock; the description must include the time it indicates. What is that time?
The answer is 10:28
